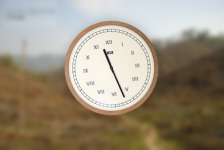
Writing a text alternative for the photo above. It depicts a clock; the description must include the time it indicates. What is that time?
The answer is 11:27
